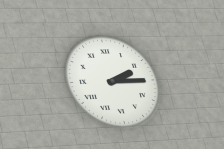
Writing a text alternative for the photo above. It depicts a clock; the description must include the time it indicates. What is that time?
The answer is 2:15
